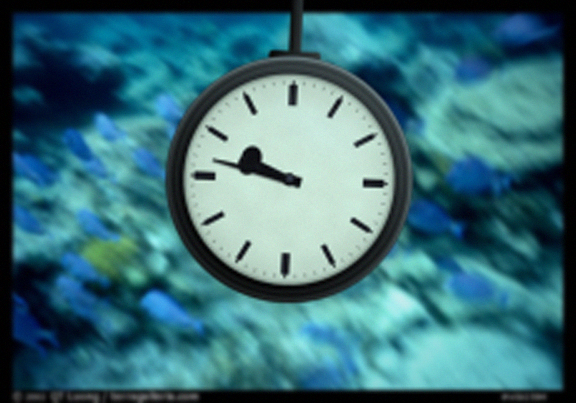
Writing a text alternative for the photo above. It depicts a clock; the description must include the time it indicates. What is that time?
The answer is 9:47
